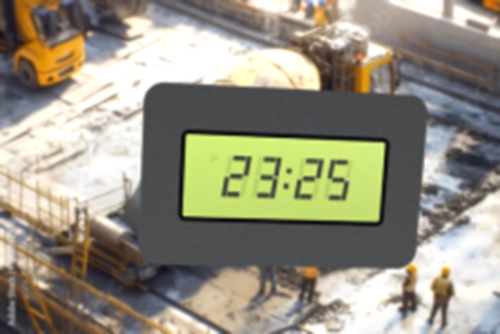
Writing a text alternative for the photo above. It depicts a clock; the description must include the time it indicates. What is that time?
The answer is 23:25
